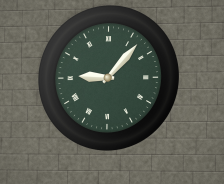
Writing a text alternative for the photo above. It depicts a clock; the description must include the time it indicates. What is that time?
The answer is 9:07
